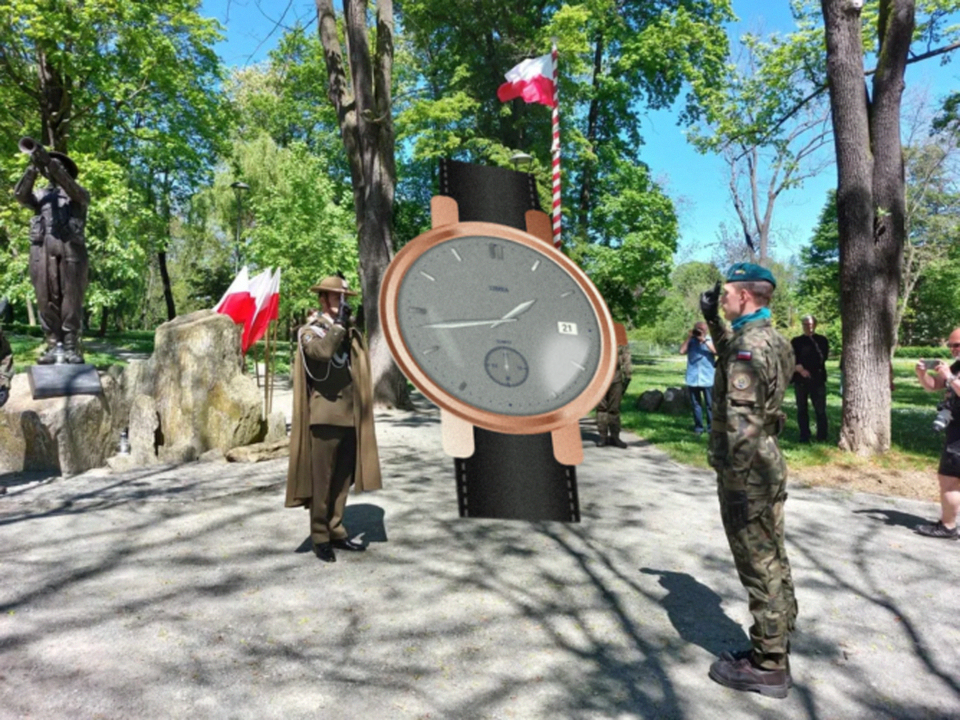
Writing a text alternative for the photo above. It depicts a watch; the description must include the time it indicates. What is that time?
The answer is 1:43
